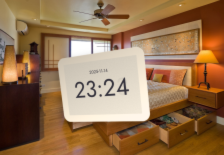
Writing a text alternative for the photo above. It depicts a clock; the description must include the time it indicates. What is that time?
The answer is 23:24
